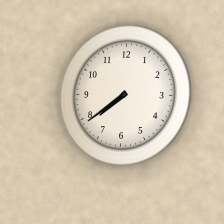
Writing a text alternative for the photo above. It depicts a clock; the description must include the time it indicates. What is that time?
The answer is 7:39
